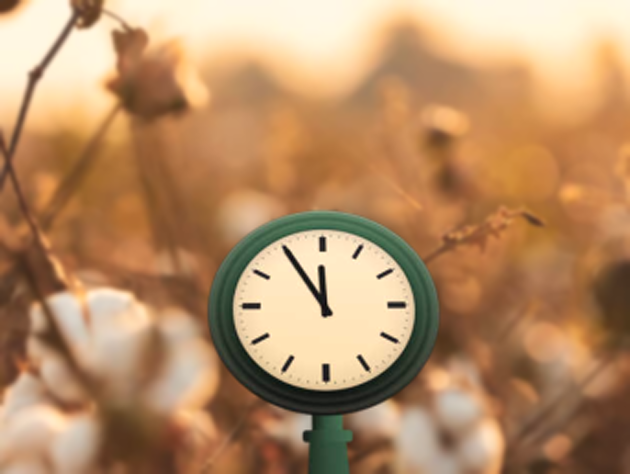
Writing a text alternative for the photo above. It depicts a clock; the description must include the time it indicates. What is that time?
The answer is 11:55
